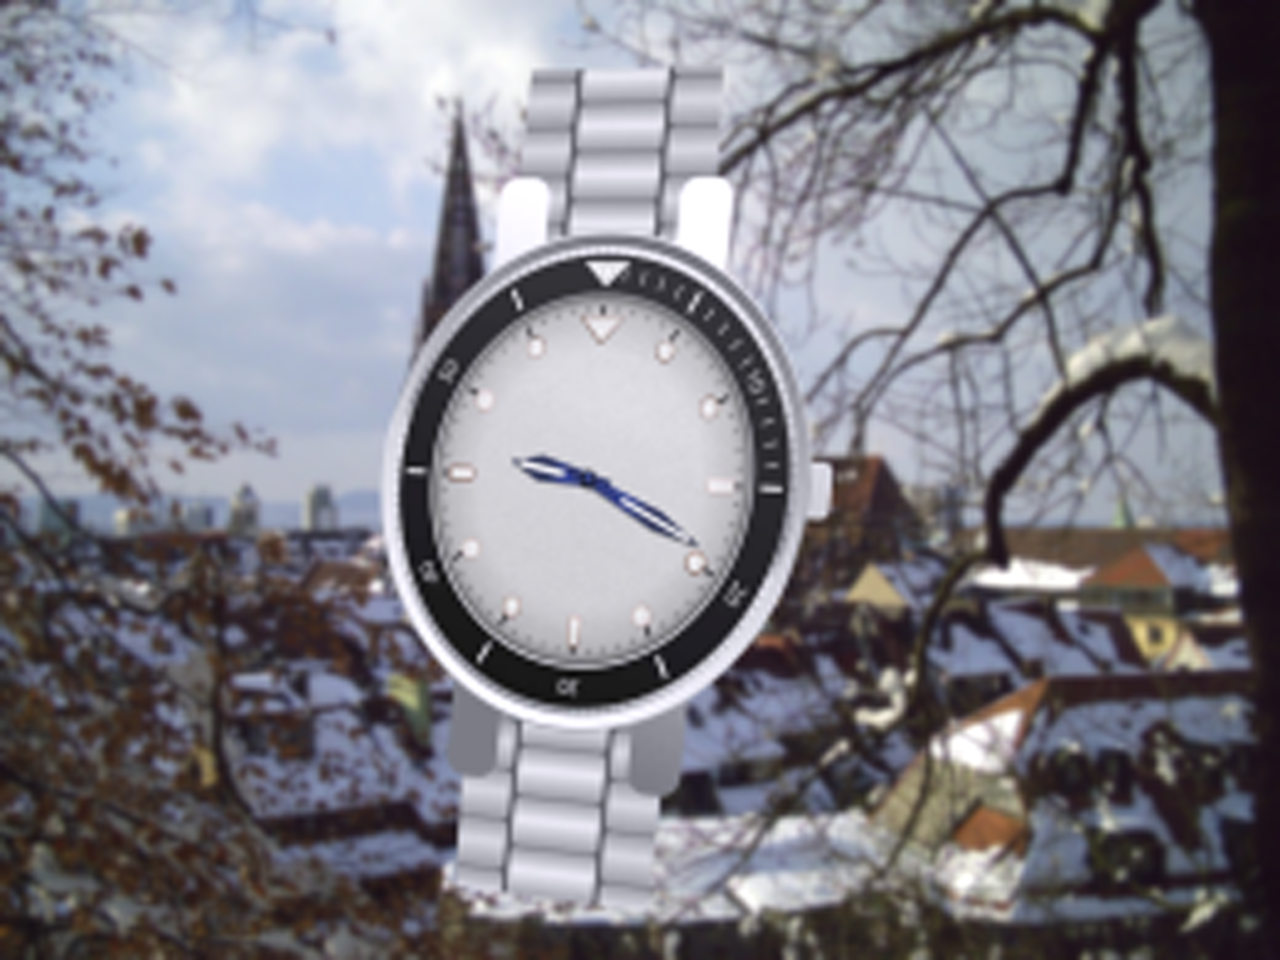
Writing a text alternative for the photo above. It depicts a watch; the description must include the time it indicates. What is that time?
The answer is 9:19
